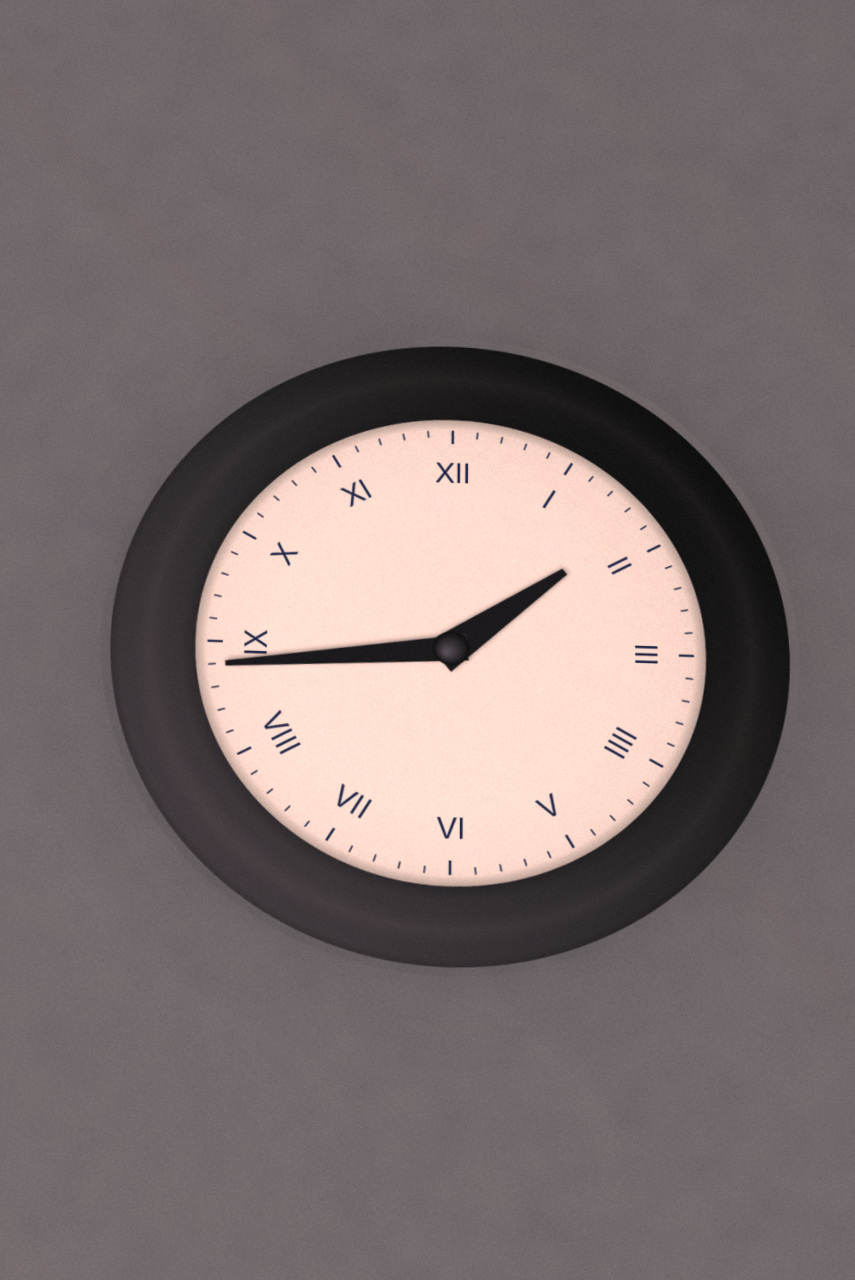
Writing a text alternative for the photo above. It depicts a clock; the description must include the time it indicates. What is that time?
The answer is 1:44
